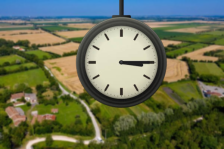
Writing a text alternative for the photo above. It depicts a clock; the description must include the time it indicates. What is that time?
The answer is 3:15
